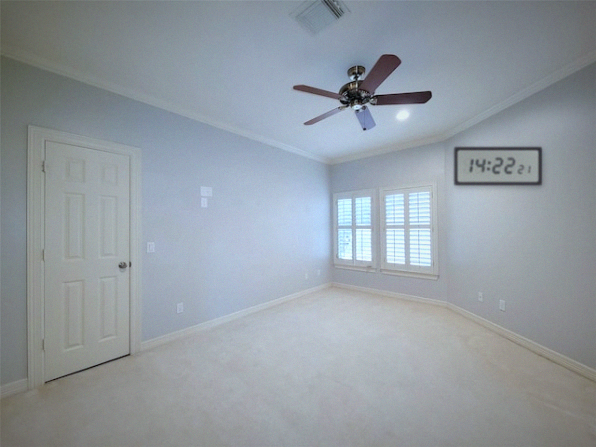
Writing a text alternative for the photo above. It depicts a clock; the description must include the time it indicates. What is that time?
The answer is 14:22:21
